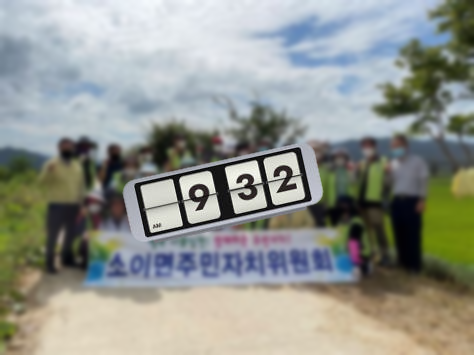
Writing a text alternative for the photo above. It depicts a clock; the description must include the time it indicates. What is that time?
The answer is 9:32
